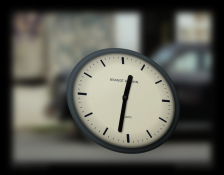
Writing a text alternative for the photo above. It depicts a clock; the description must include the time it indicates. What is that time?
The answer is 12:32
